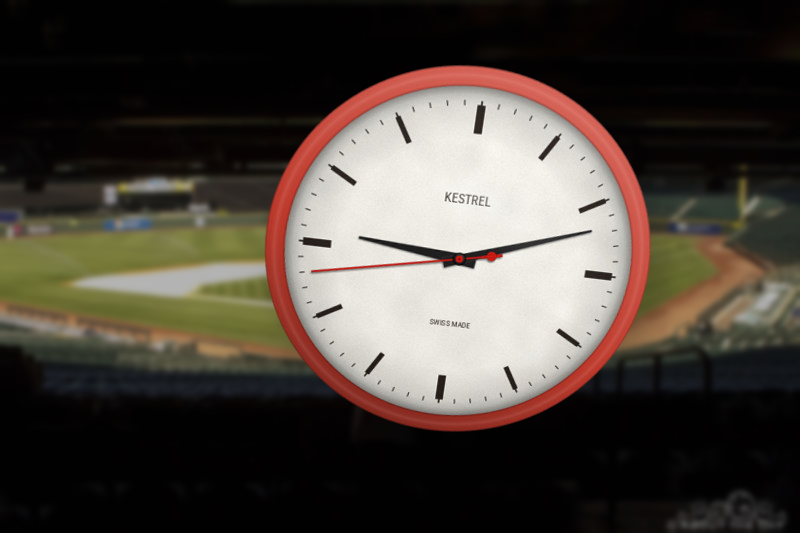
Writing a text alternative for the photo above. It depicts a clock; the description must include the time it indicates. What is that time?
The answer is 9:11:43
